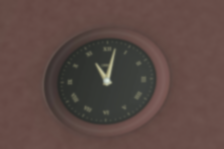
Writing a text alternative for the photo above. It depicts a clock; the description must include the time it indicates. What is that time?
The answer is 11:02
